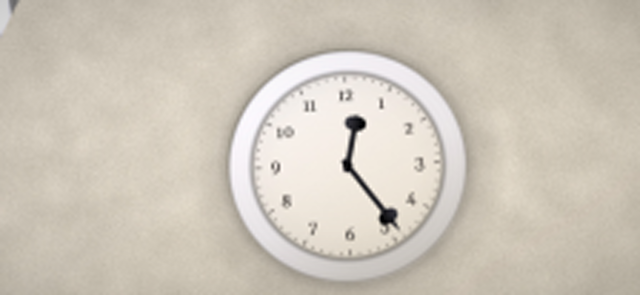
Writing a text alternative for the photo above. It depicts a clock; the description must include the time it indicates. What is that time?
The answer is 12:24
